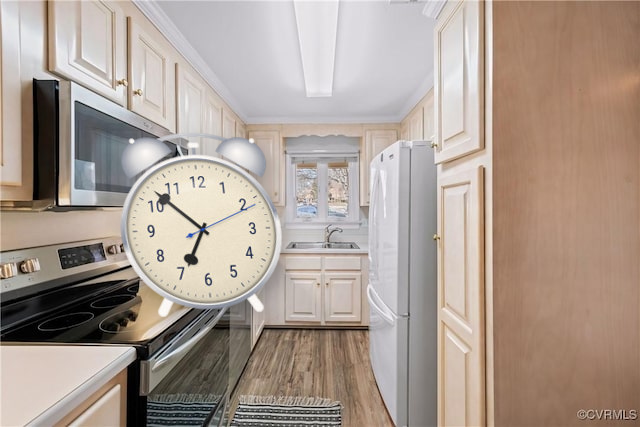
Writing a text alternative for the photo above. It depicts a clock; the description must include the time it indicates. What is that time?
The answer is 6:52:11
